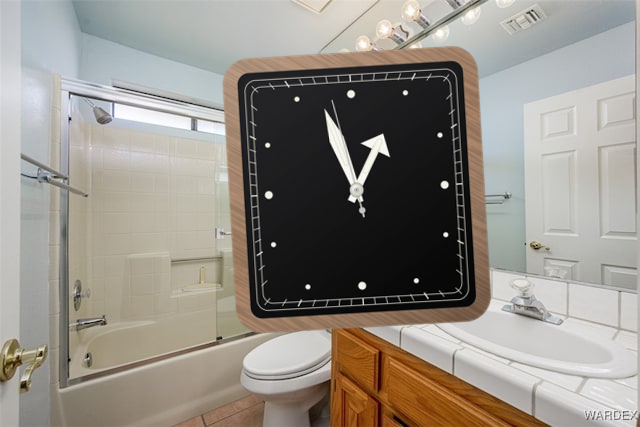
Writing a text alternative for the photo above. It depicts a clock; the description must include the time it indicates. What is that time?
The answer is 12:56:58
